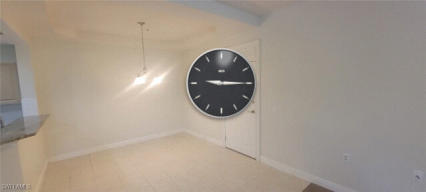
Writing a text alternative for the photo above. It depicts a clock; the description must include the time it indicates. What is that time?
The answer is 9:15
